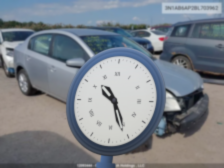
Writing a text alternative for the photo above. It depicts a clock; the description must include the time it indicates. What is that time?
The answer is 10:26
